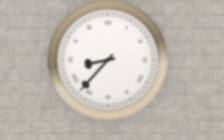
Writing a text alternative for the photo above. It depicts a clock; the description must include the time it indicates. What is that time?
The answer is 8:37
